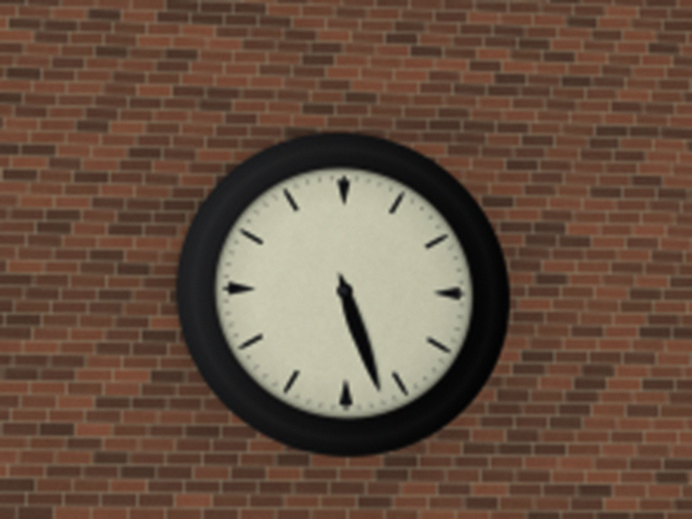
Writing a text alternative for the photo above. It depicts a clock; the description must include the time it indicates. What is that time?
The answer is 5:27
